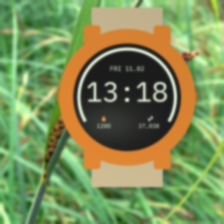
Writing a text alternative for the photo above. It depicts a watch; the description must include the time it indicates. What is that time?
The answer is 13:18
